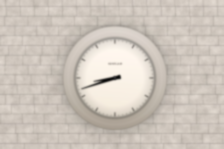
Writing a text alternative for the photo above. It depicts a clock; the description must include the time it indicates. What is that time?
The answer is 8:42
